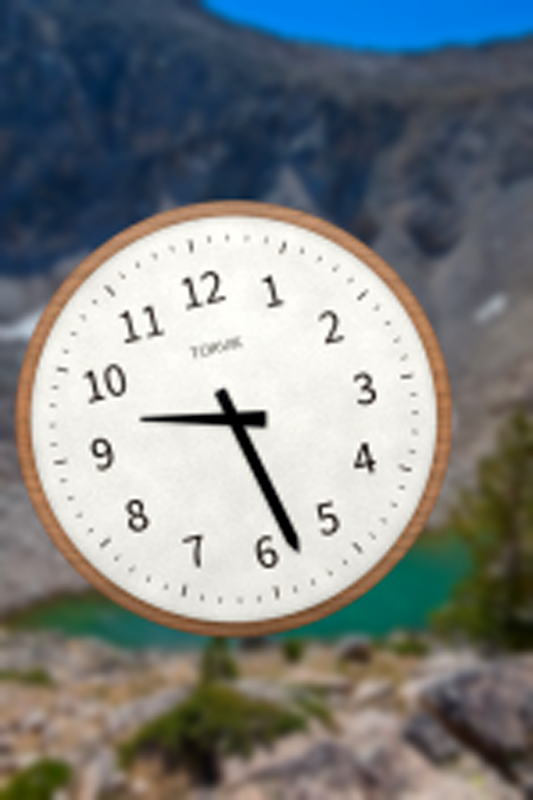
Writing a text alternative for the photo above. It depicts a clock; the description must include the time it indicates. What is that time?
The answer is 9:28
